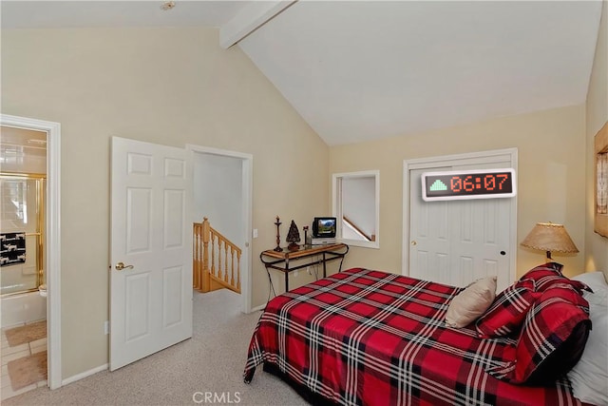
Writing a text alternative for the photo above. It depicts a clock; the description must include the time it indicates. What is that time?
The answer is 6:07
